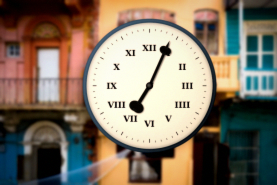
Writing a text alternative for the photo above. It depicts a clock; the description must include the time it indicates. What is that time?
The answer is 7:04
